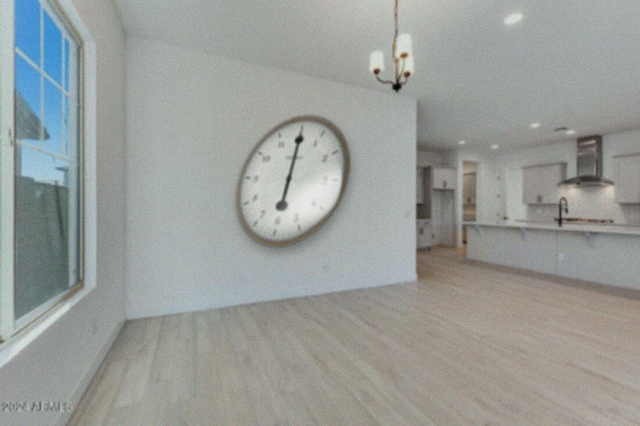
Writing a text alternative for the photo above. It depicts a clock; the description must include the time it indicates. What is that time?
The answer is 6:00
